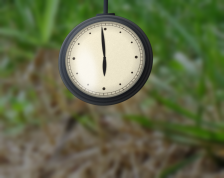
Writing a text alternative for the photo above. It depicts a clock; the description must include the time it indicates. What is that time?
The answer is 5:59
